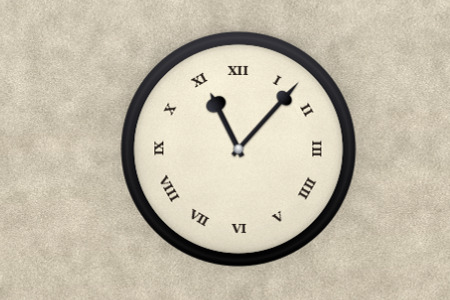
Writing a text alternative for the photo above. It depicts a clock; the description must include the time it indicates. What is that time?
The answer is 11:07
